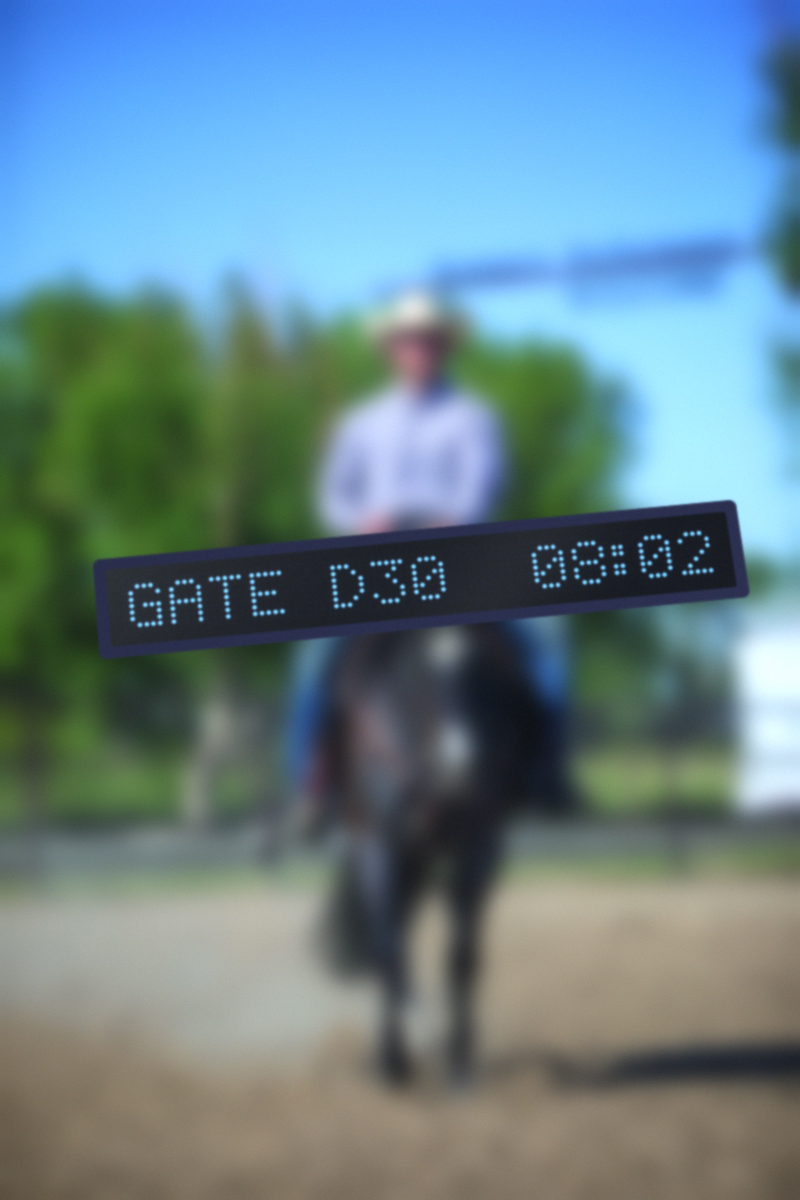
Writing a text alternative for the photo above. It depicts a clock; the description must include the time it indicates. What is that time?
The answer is 8:02
